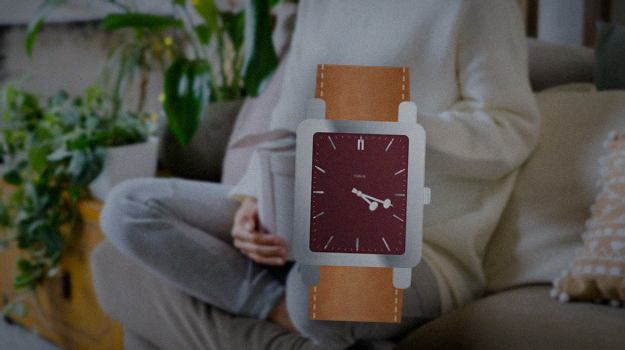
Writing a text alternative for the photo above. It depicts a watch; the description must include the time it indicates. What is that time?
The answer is 4:18
